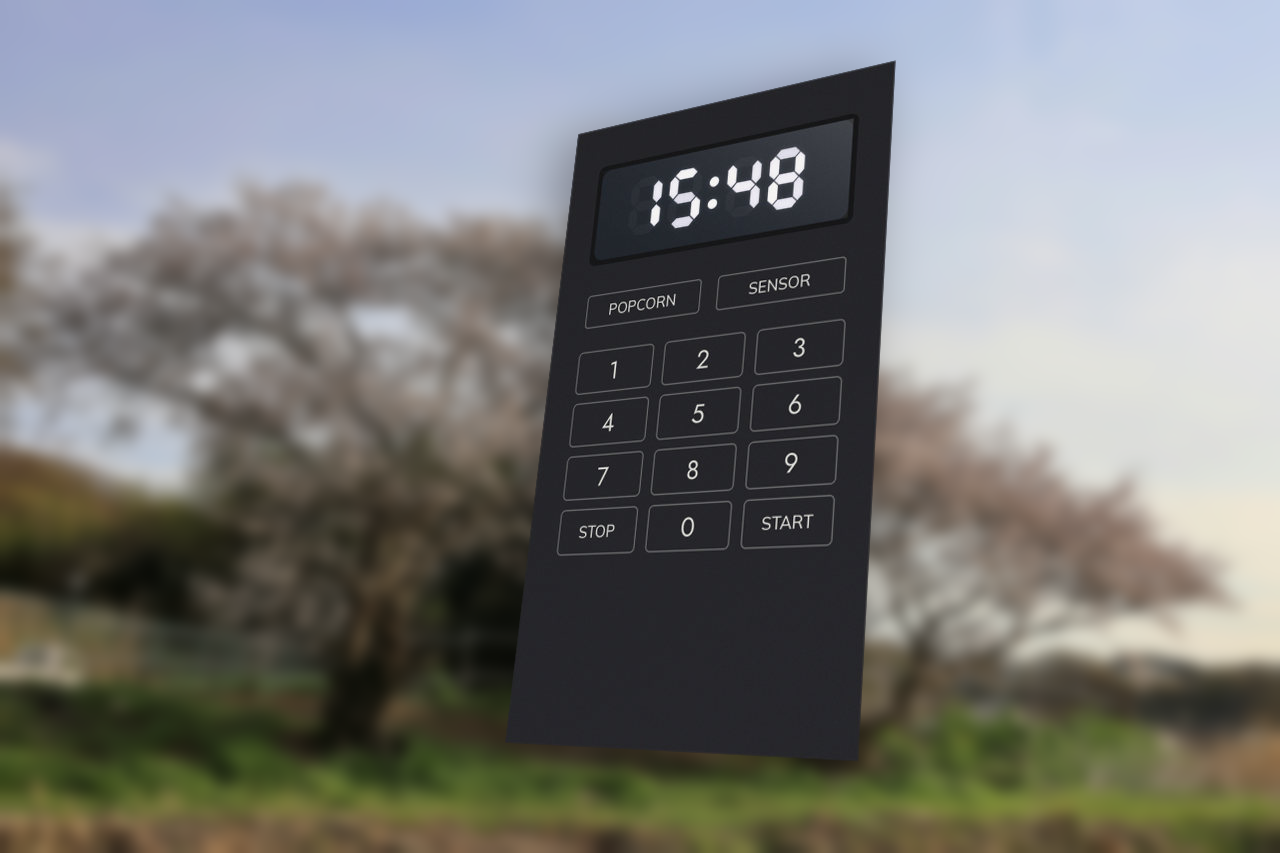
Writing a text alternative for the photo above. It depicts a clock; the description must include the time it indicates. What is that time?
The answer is 15:48
